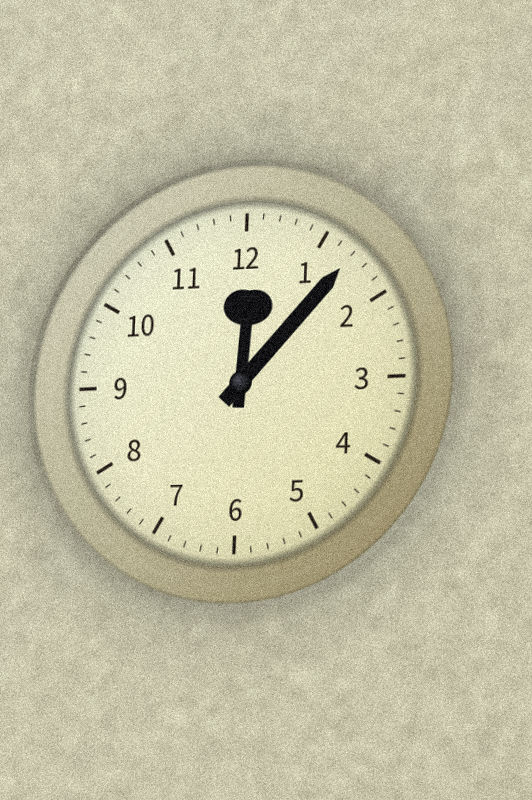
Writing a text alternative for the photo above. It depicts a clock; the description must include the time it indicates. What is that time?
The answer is 12:07
